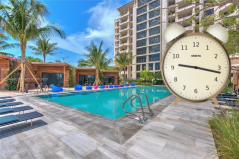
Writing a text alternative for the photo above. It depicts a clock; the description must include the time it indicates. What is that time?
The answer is 9:17
